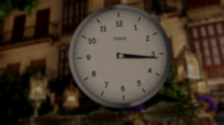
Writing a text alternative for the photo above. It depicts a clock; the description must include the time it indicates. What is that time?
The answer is 3:16
